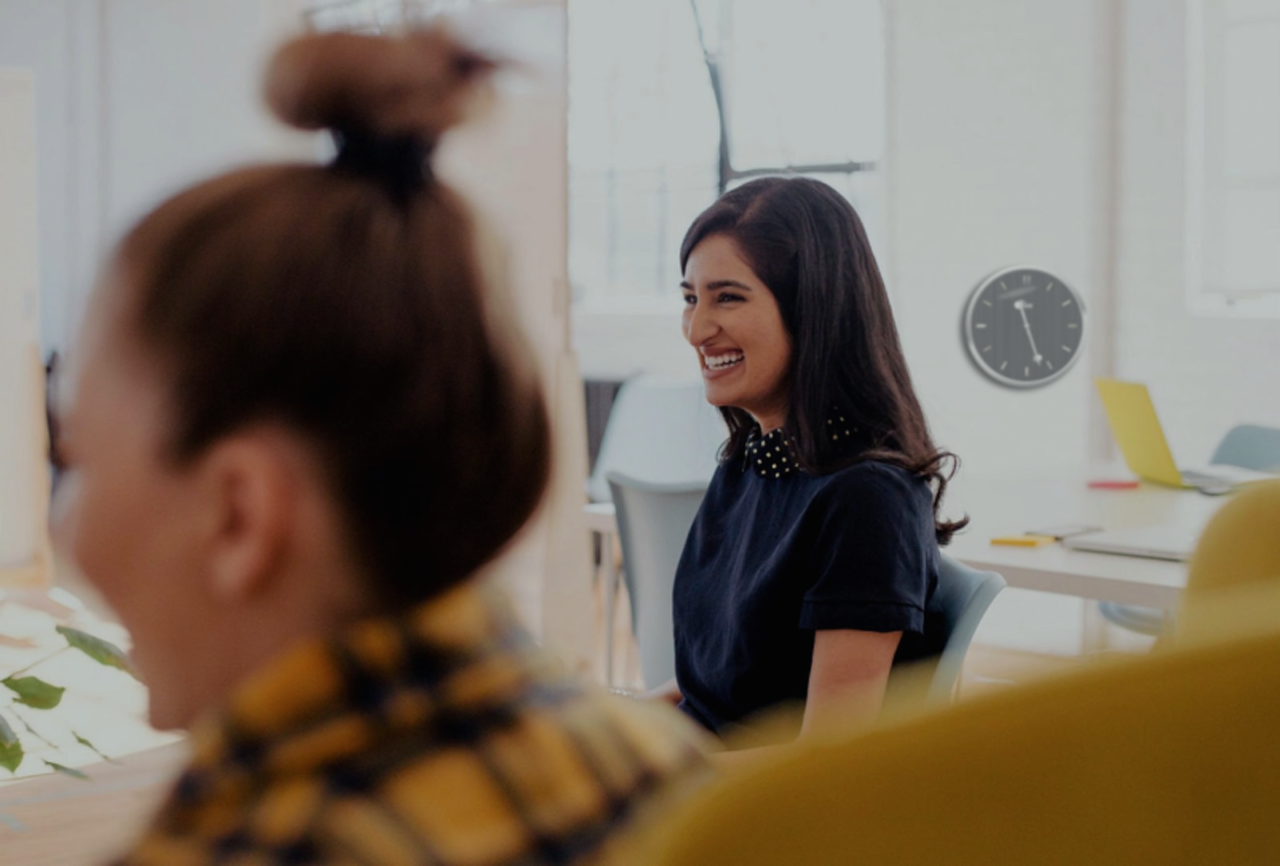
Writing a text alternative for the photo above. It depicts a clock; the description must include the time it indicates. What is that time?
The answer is 11:27
